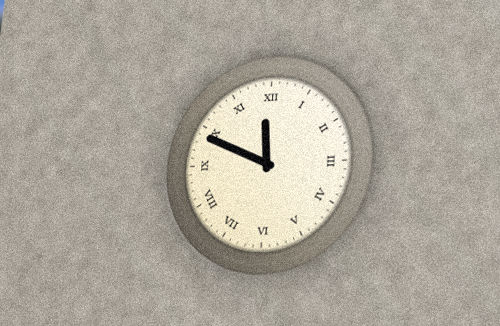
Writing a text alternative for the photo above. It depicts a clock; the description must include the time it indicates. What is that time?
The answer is 11:49
